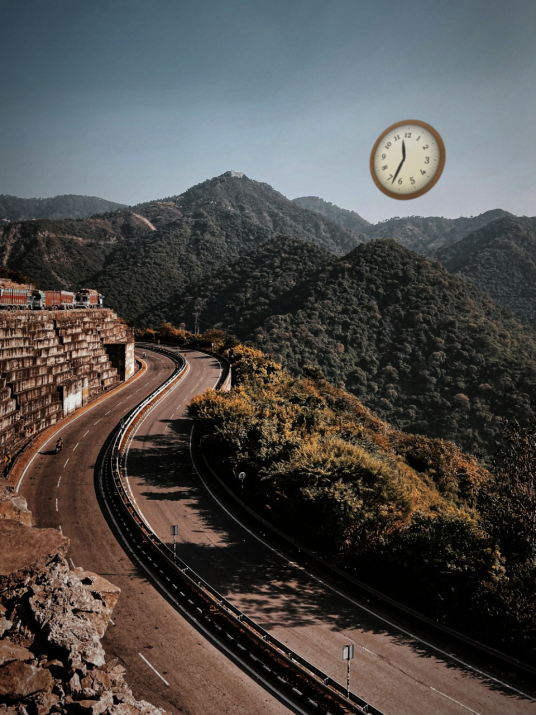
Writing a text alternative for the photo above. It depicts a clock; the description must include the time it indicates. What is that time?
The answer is 11:33
